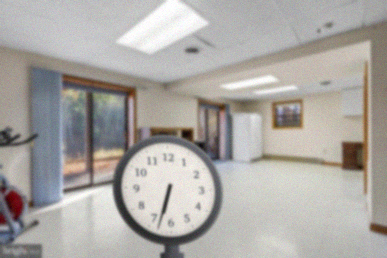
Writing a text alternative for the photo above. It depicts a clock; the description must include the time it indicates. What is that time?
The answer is 6:33
